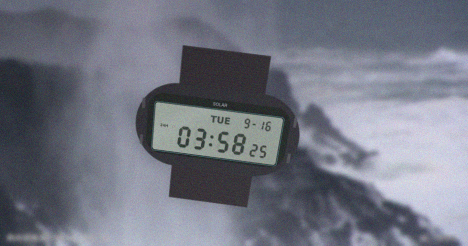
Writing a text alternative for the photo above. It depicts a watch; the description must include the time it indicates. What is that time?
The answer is 3:58:25
